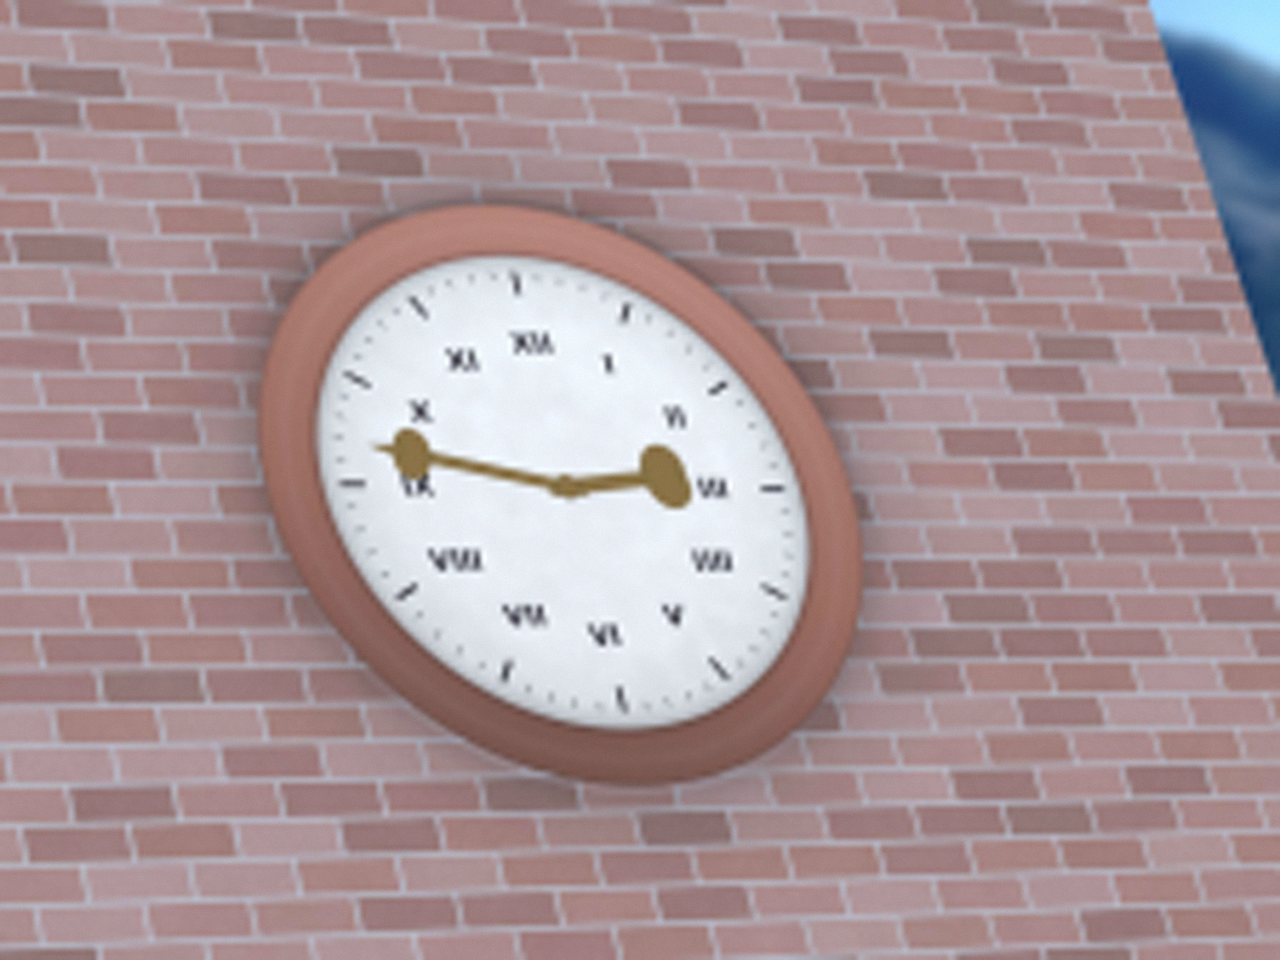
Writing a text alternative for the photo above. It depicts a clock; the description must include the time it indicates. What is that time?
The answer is 2:47
